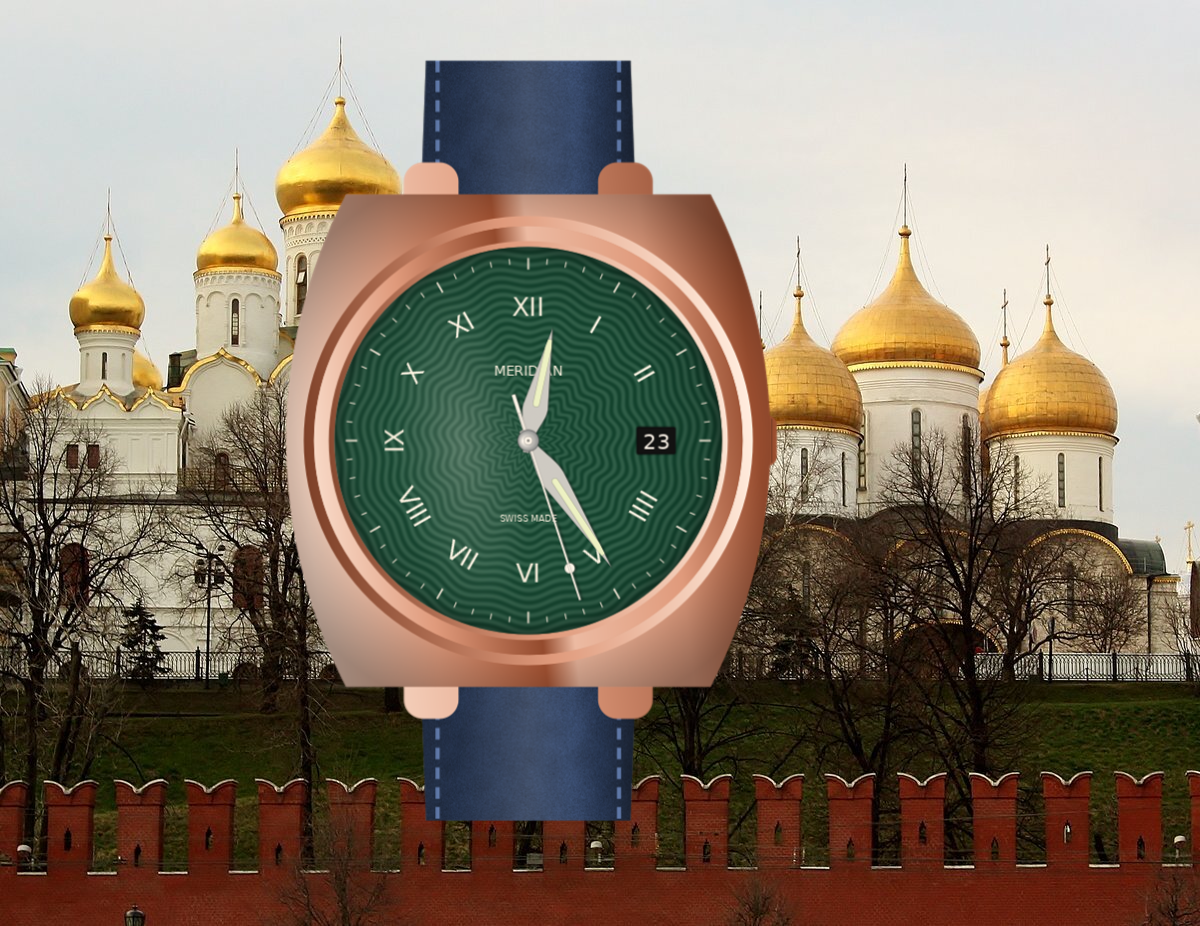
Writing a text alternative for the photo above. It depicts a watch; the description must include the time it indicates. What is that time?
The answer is 12:24:27
